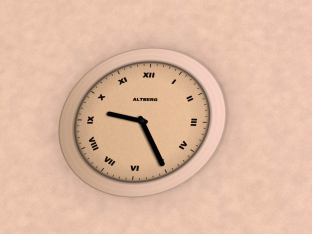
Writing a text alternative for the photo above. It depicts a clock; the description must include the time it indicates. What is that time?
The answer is 9:25
